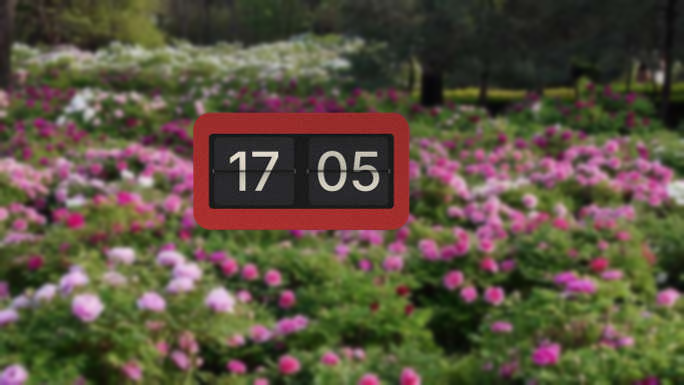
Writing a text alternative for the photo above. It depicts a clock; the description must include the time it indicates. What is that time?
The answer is 17:05
